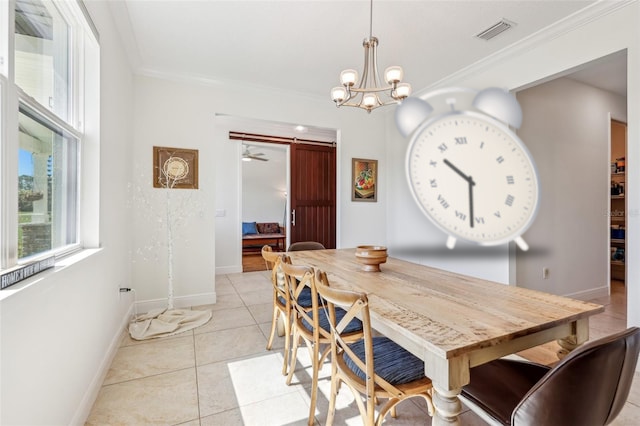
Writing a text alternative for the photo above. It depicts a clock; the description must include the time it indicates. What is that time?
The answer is 10:32
